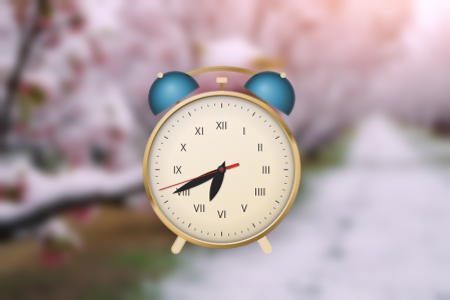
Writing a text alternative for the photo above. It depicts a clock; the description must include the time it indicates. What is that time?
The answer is 6:40:42
